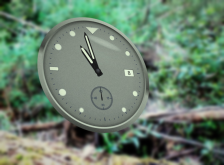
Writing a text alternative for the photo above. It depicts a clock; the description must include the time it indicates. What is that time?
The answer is 10:58
